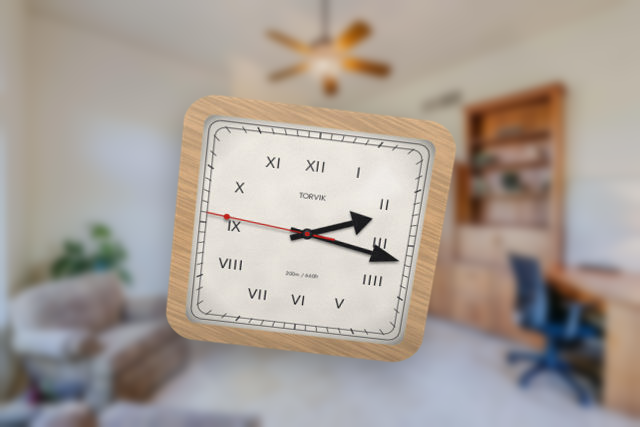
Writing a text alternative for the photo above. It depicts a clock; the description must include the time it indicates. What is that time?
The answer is 2:16:46
